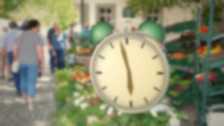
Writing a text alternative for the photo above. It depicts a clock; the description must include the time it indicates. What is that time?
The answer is 5:58
